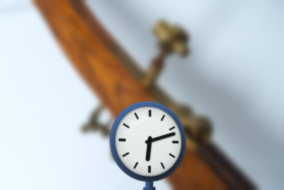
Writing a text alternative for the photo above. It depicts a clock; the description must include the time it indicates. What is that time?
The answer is 6:12
